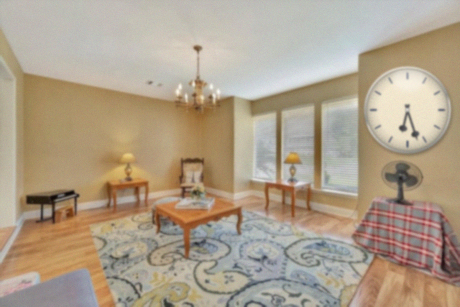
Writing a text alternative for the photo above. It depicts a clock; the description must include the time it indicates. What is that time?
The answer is 6:27
